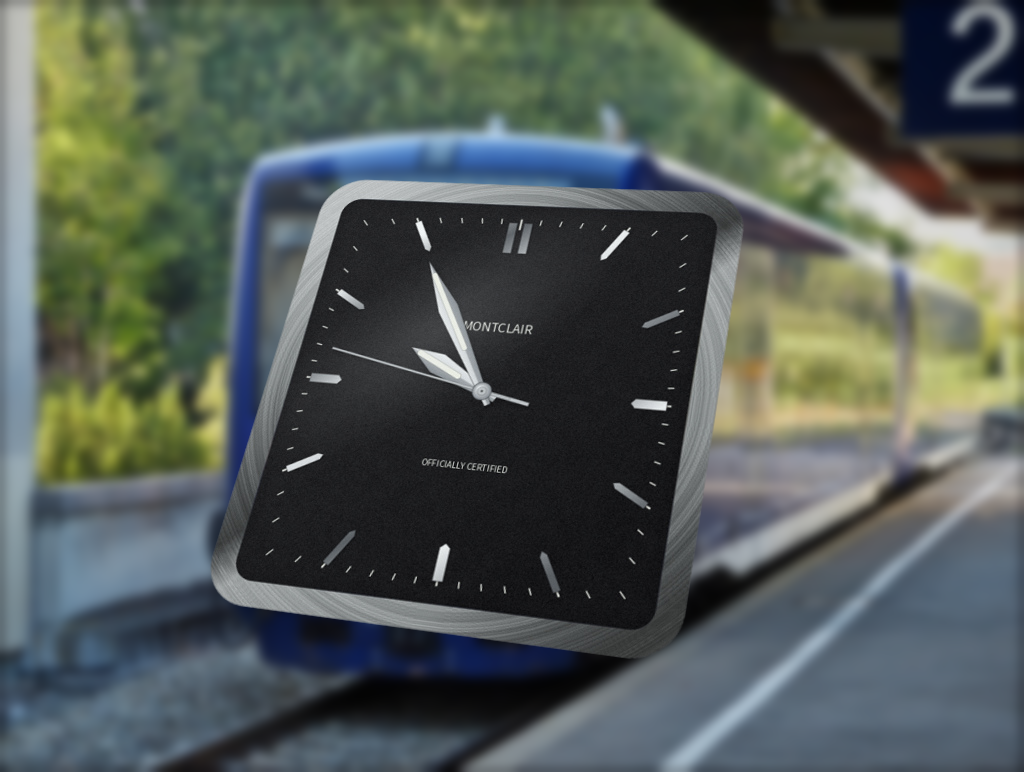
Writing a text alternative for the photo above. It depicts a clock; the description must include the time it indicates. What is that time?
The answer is 9:54:47
